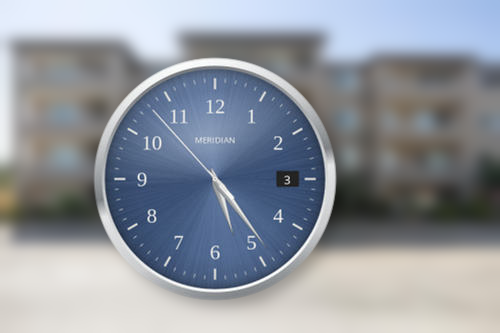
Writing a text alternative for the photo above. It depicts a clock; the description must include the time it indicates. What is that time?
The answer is 5:23:53
